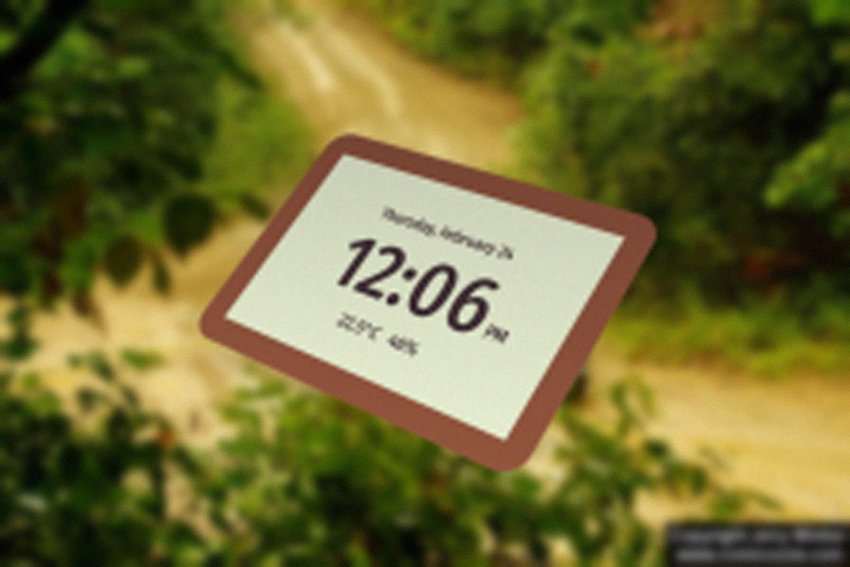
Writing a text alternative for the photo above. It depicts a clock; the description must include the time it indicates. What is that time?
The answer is 12:06
